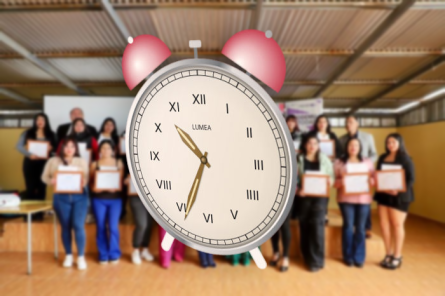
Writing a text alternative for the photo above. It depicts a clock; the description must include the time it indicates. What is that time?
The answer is 10:34
